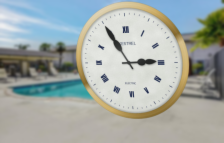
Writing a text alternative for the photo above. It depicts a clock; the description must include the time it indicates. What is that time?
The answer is 2:55
